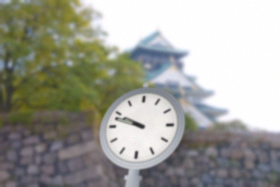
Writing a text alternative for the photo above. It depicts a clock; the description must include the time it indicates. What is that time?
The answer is 9:48
